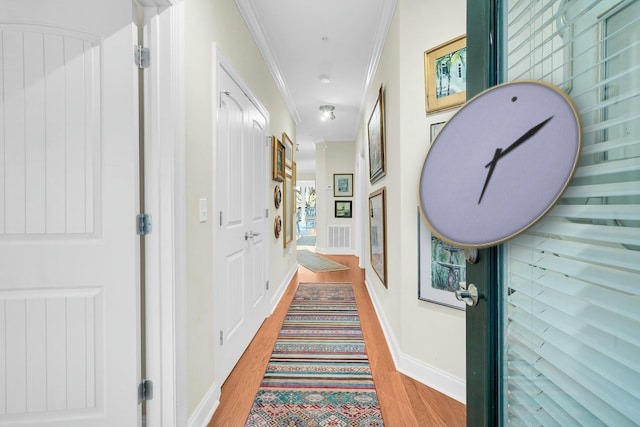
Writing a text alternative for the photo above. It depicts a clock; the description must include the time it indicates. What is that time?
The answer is 6:08
